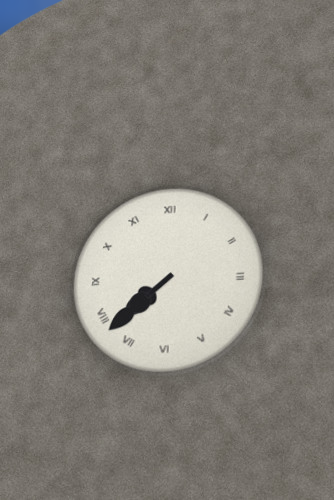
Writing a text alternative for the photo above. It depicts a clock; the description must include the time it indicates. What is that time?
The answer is 7:38
